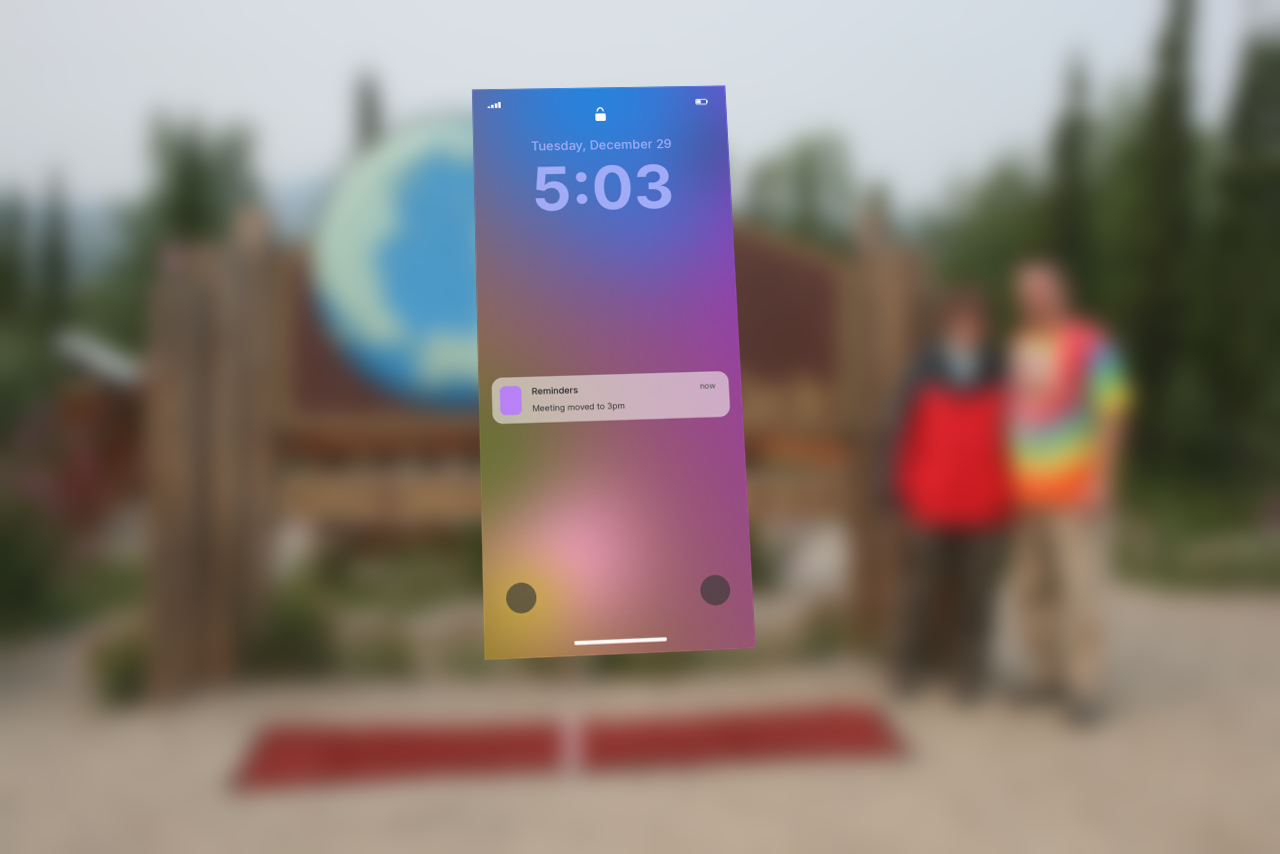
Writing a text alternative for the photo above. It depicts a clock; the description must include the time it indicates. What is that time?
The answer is 5:03
